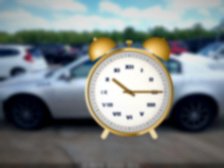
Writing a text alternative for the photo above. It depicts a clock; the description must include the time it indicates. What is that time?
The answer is 10:15
